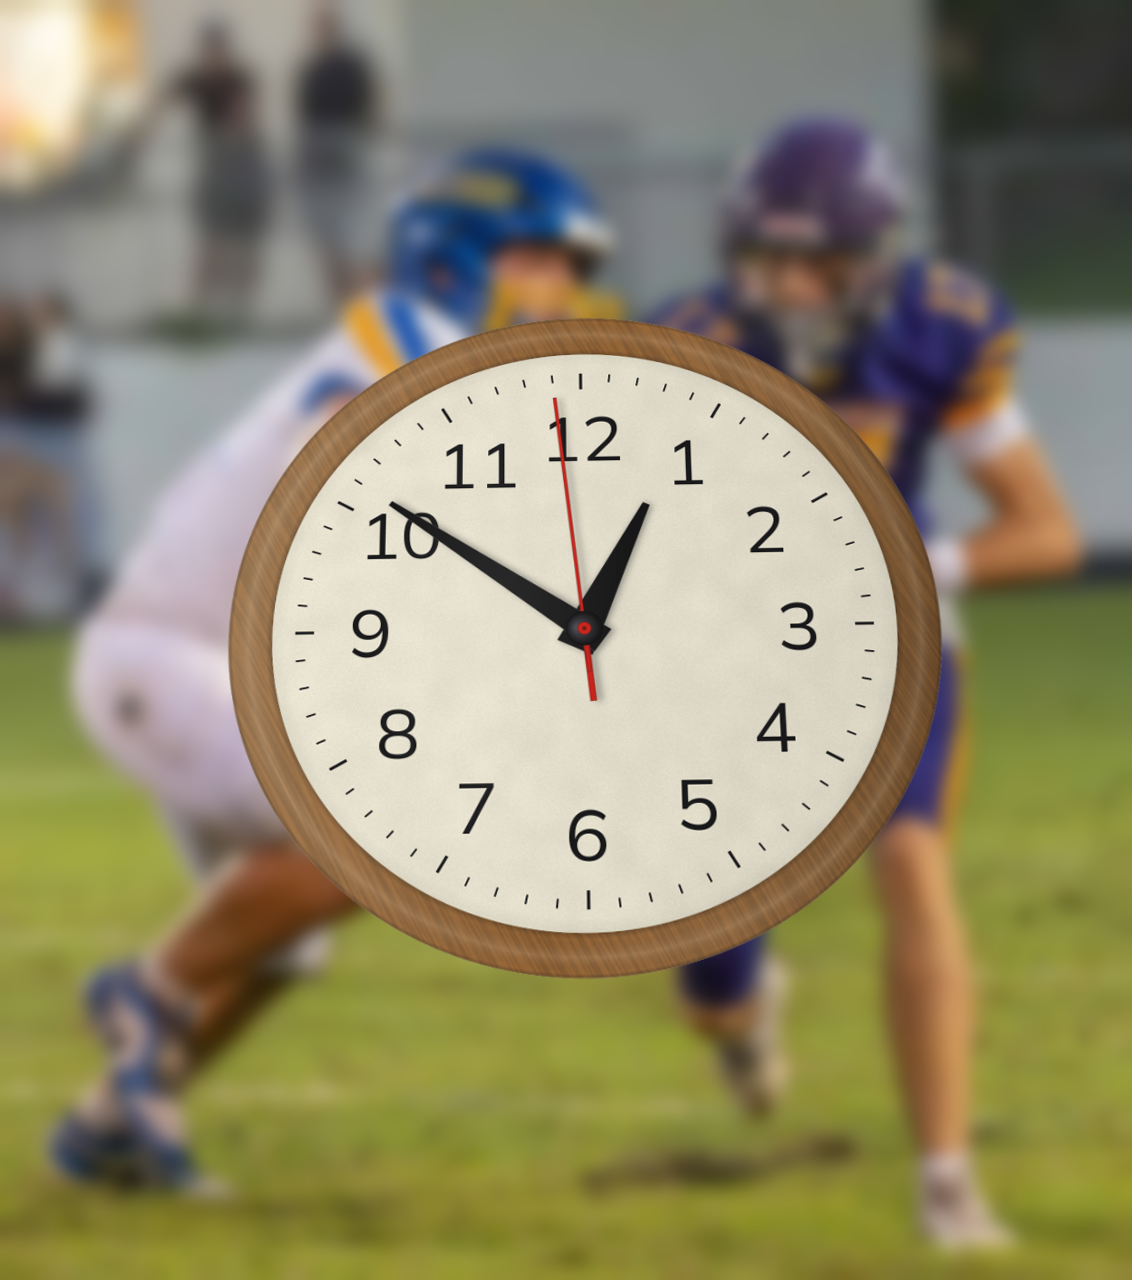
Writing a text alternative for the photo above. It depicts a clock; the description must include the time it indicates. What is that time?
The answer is 12:50:59
